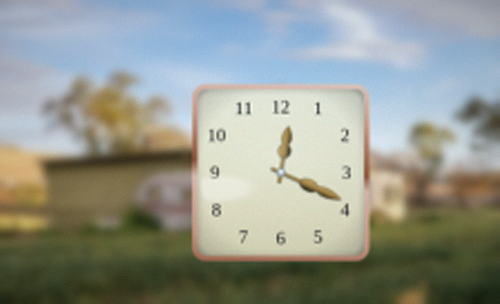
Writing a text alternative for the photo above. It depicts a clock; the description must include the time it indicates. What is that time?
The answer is 12:19
